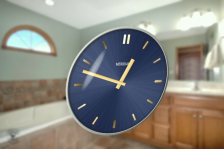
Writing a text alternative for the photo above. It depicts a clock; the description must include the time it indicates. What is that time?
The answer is 12:48
